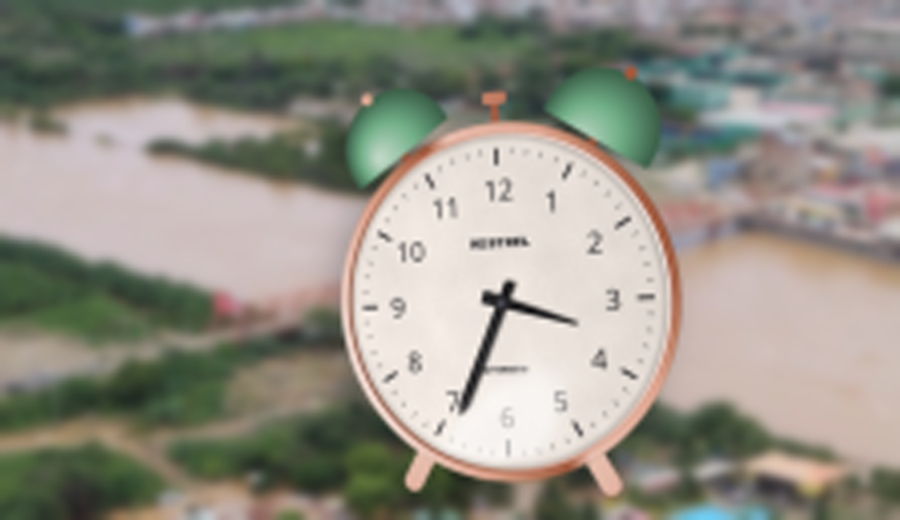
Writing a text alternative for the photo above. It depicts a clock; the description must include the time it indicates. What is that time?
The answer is 3:34
